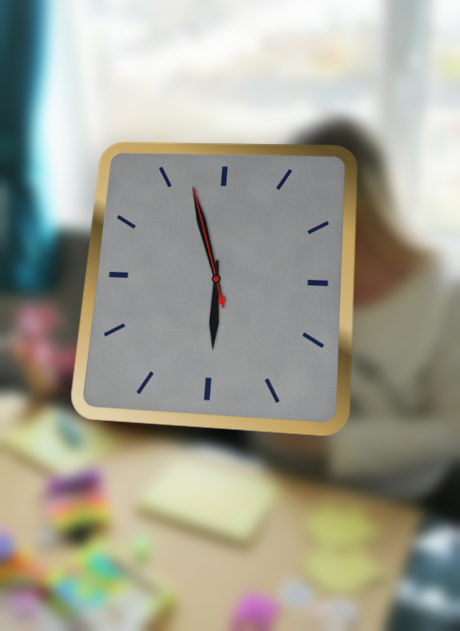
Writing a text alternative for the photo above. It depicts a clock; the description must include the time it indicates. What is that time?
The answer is 5:56:57
